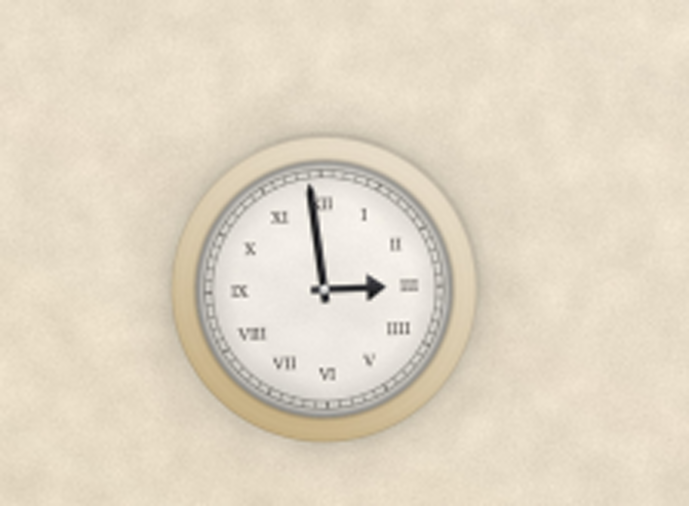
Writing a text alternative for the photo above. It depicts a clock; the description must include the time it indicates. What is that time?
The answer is 2:59
